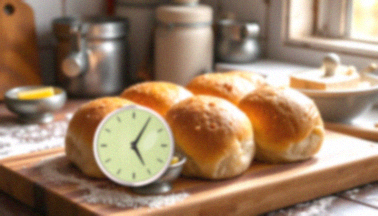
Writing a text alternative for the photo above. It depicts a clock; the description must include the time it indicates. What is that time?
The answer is 5:05
